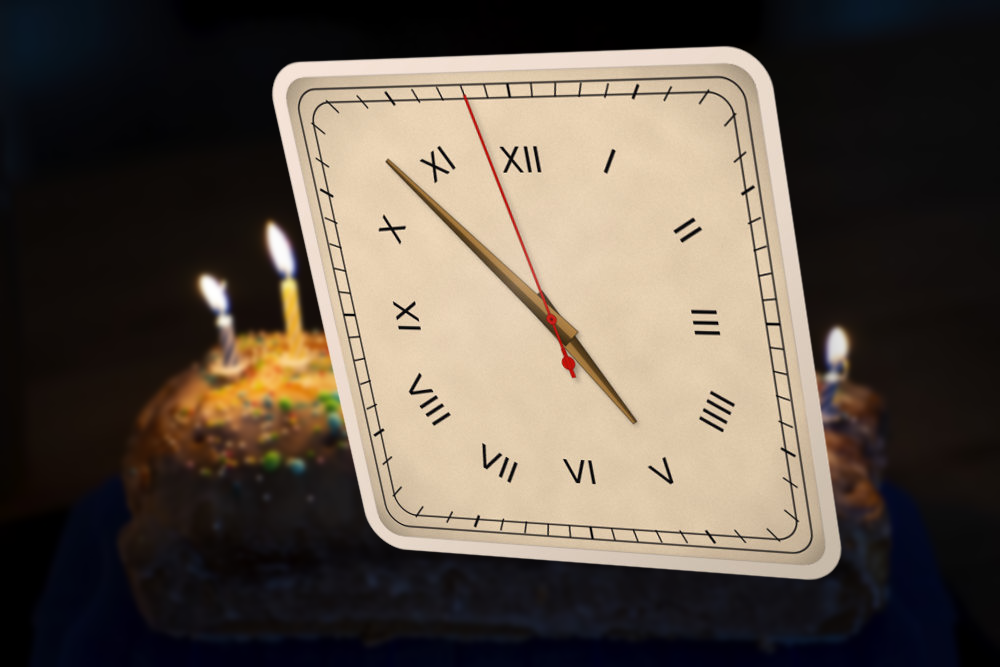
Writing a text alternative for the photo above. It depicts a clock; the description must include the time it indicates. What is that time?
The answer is 4:52:58
